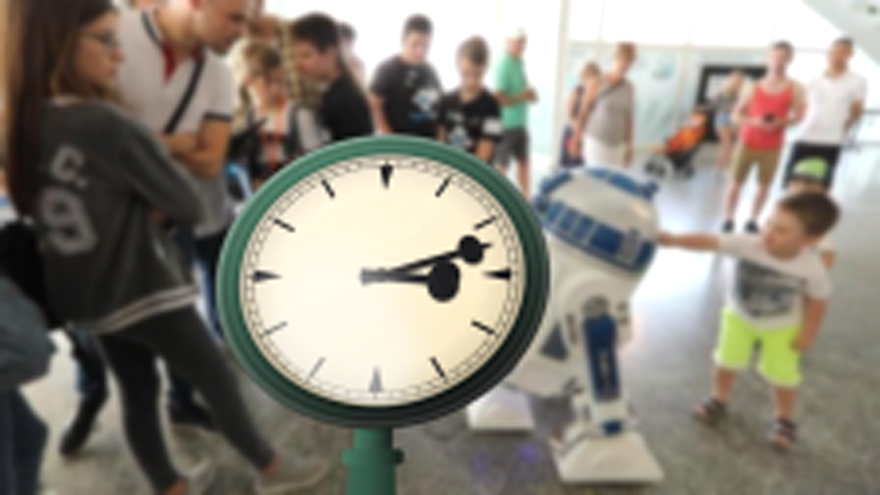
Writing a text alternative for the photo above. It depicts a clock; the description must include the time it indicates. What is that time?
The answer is 3:12
